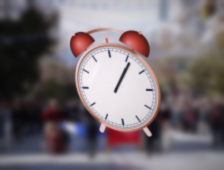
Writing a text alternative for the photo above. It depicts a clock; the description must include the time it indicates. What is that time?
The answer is 1:06
